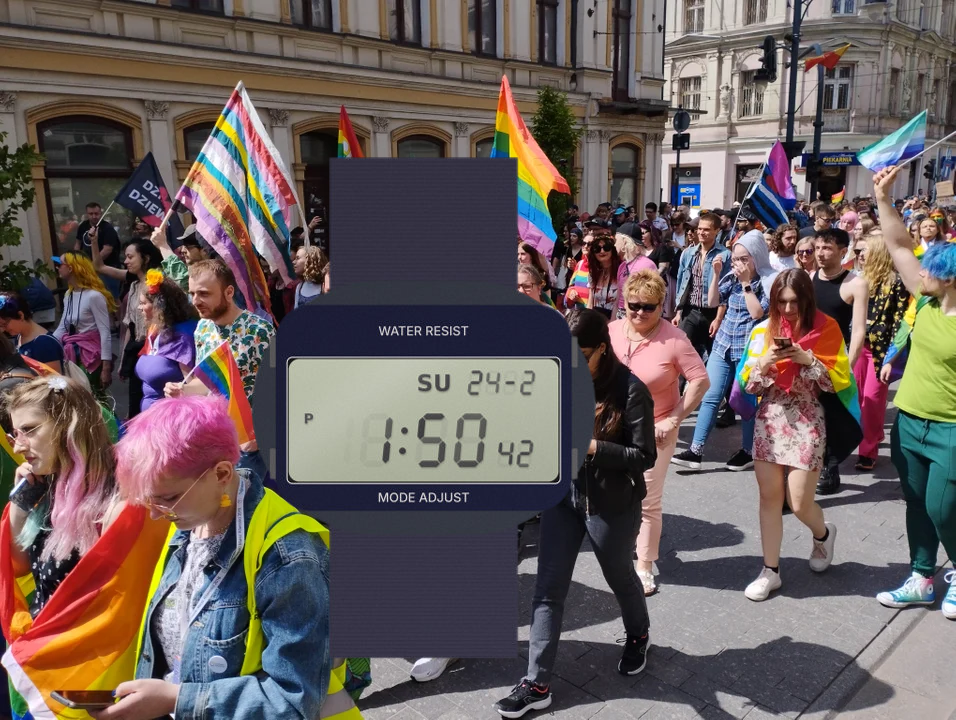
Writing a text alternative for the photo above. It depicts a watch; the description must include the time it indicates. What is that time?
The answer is 1:50:42
